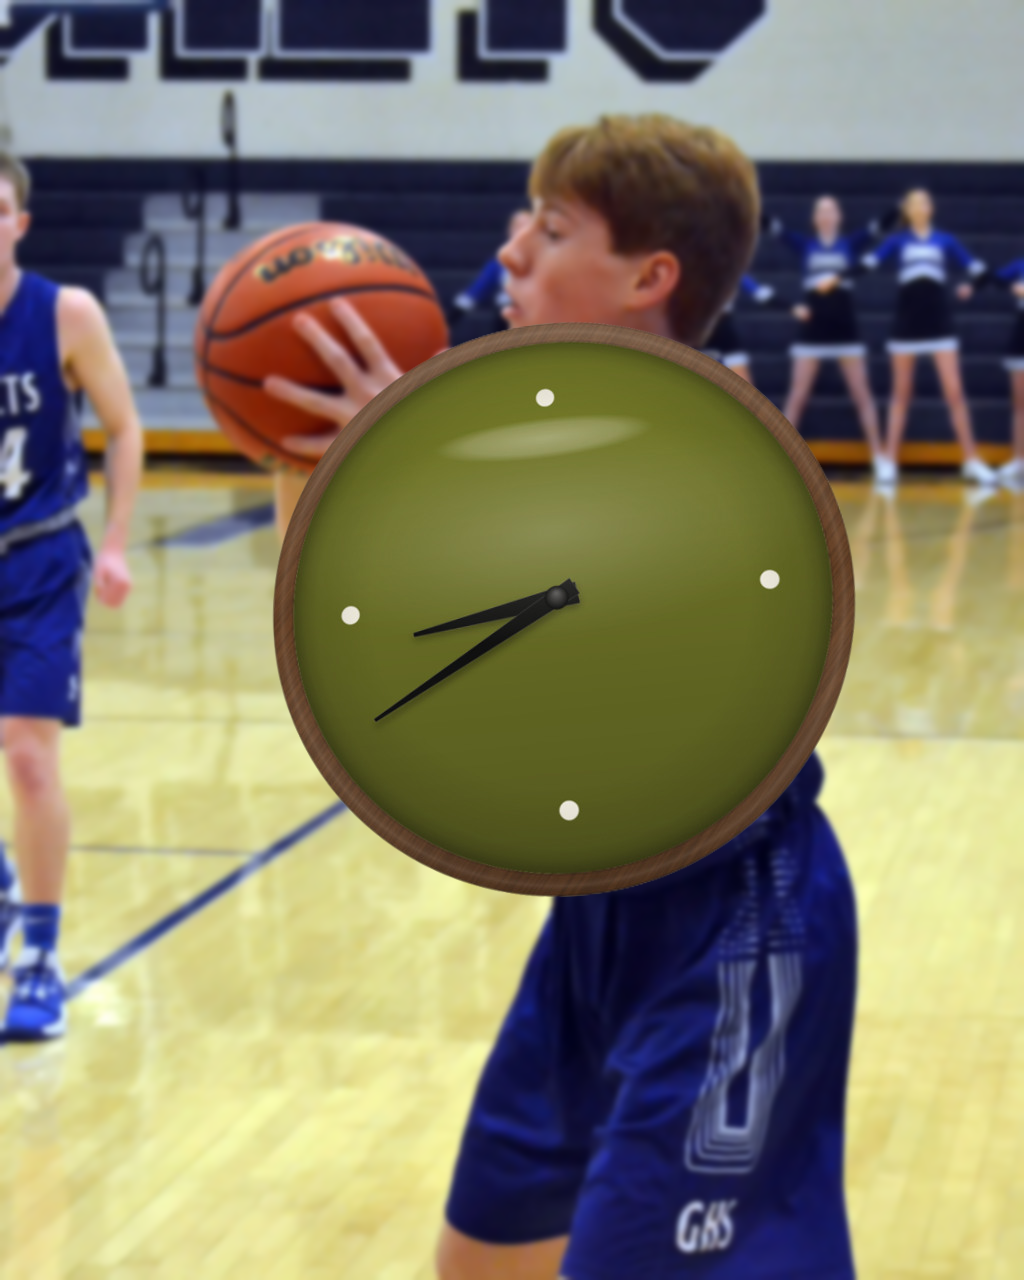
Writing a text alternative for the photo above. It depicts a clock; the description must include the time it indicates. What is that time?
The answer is 8:40
